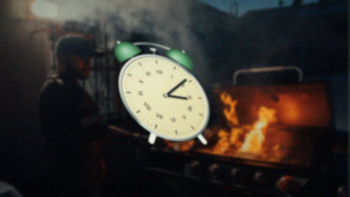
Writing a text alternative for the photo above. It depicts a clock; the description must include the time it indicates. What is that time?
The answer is 3:09
